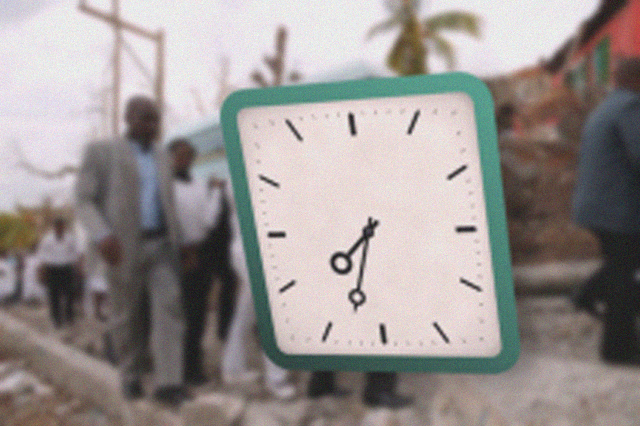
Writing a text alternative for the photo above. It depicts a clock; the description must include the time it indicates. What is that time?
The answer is 7:33
